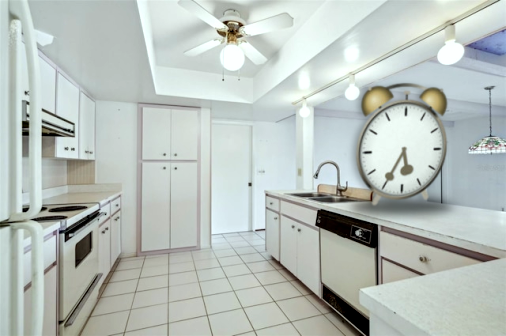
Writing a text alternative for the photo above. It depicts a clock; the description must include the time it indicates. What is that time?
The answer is 5:35
